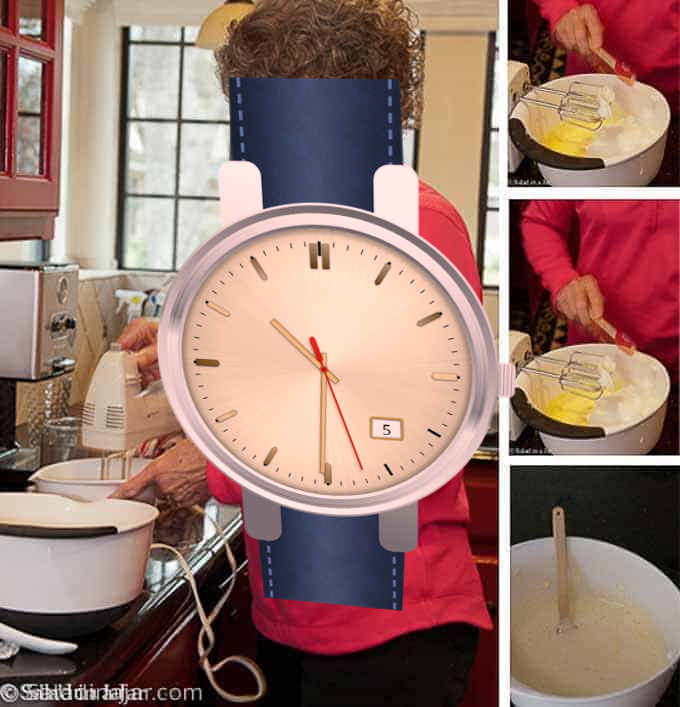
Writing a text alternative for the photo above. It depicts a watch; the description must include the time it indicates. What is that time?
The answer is 10:30:27
